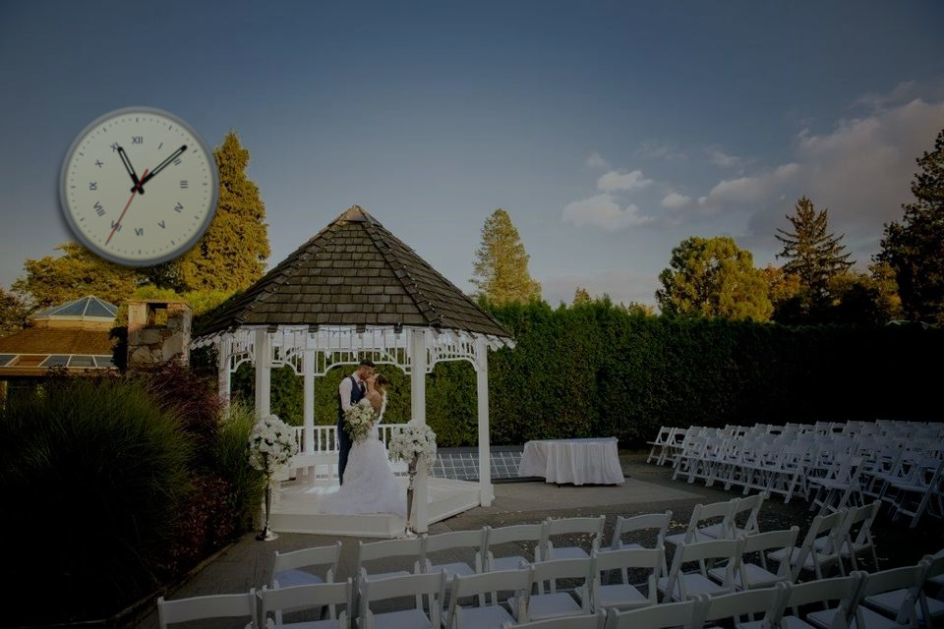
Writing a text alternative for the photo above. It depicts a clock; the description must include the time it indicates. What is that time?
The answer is 11:08:35
